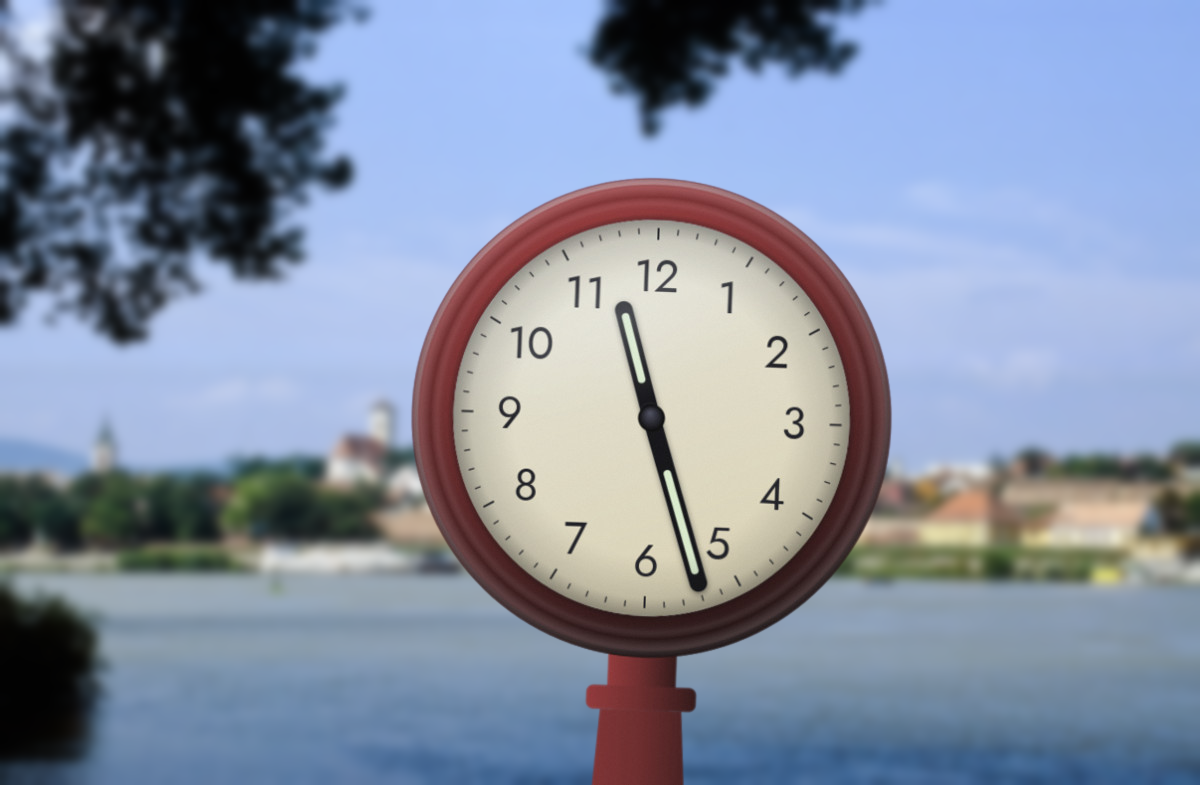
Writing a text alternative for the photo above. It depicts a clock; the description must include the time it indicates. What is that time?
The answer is 11:27
